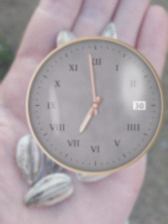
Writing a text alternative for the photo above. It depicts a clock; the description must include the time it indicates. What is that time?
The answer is 6:59
